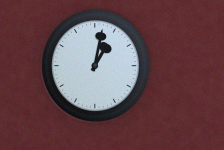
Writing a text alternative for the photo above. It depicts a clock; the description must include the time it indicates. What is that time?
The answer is 1:02
